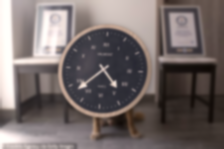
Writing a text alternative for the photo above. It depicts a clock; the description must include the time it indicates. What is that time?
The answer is 4:38
